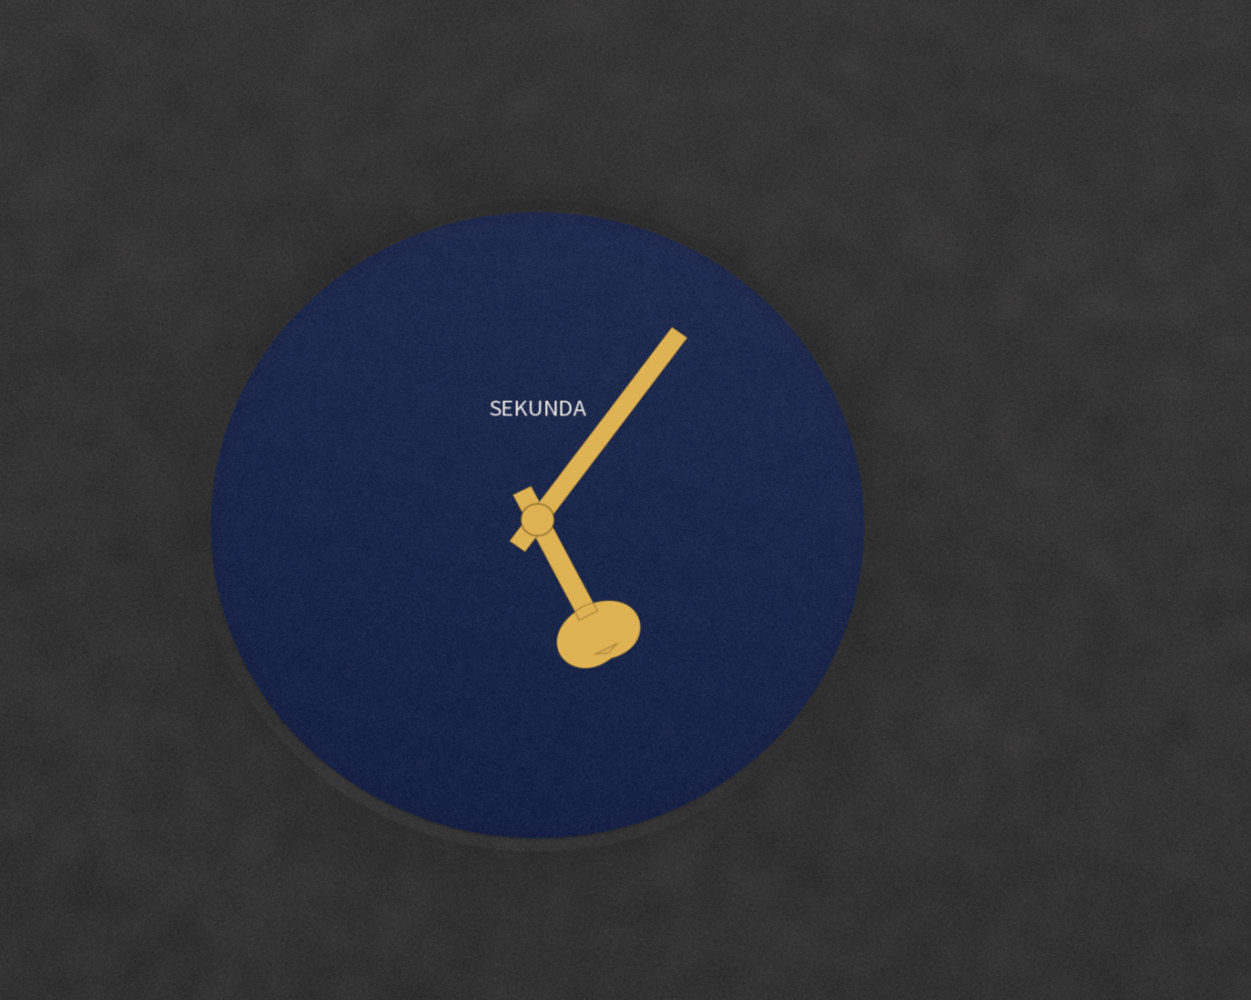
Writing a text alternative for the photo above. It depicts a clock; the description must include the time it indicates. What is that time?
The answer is 5:06
